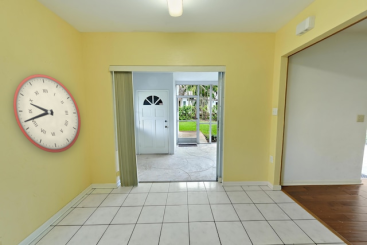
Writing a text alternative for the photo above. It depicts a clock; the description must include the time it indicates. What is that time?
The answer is 9:42
